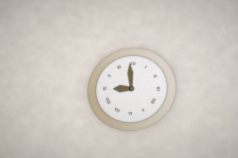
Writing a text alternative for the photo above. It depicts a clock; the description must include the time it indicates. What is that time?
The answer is 8:59
